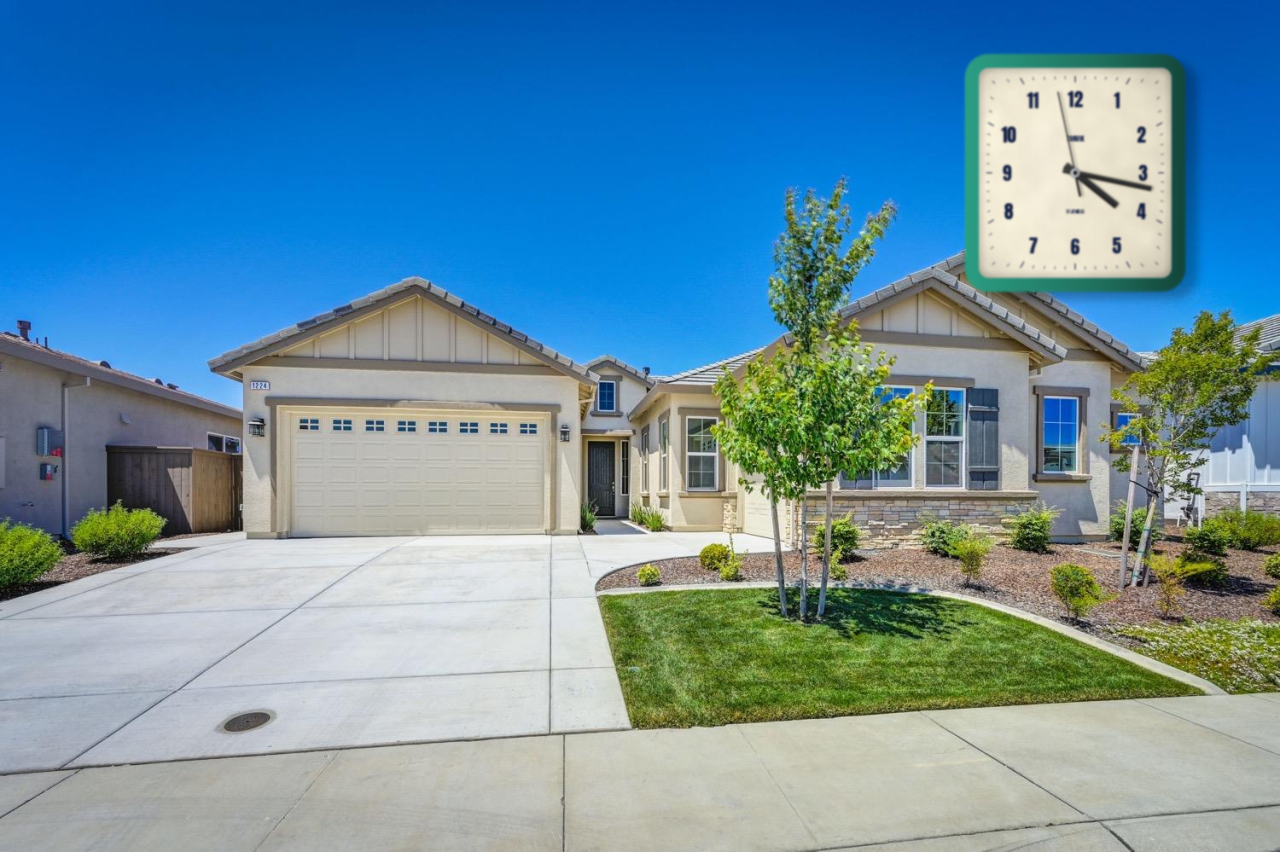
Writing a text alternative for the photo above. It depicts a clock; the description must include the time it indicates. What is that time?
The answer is 4:16:58
